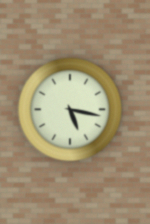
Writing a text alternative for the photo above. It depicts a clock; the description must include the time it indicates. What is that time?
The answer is 5:17
